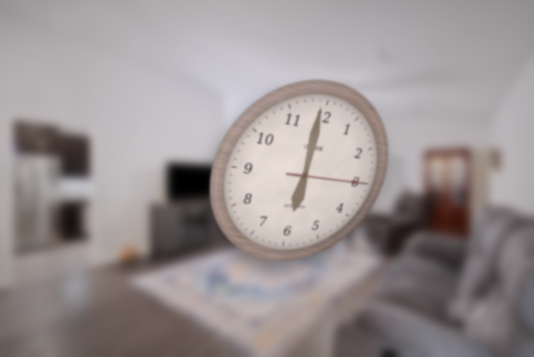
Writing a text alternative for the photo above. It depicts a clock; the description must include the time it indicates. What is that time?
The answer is 5:59:15
